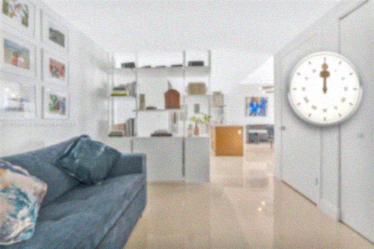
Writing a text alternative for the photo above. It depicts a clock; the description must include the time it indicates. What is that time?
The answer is 12:00
